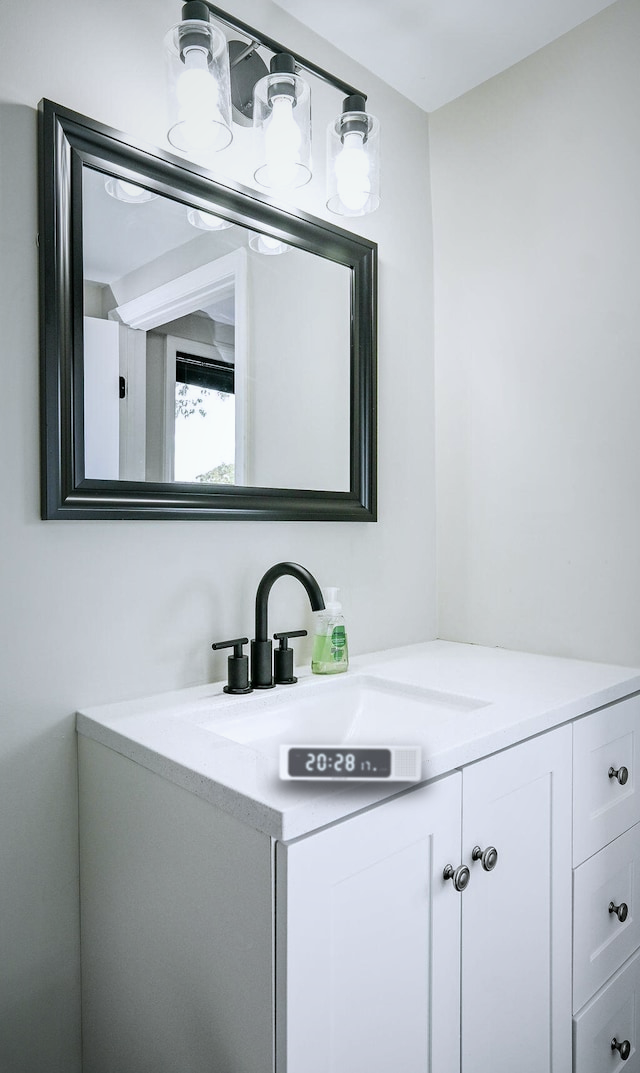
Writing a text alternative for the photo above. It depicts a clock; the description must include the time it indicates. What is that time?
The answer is 20:28
